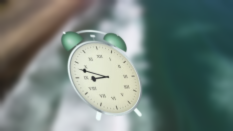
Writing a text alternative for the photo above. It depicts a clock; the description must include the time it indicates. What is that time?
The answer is 8:48
